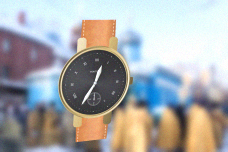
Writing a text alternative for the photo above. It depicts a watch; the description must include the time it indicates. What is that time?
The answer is 12:35
